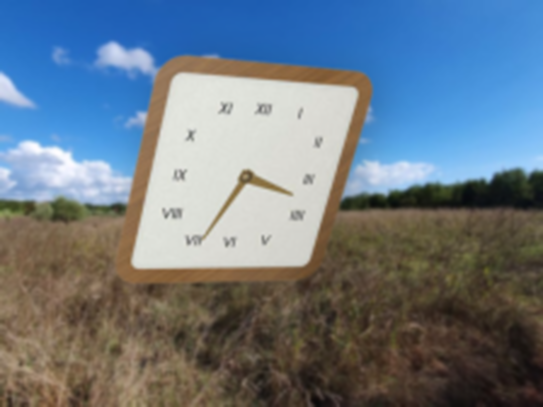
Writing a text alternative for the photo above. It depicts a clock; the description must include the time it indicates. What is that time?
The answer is 3:34
